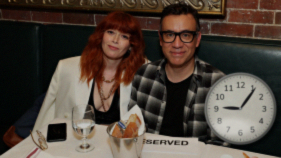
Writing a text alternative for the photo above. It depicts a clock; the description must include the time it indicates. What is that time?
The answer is 9:06
